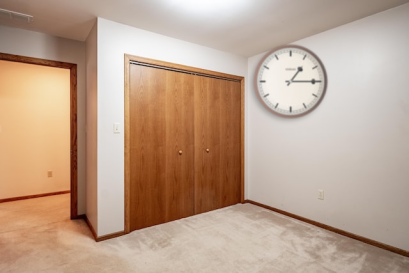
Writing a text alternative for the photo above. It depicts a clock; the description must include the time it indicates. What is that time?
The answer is 1:15
